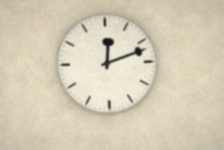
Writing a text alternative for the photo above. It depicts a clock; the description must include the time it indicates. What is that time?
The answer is 12:12
